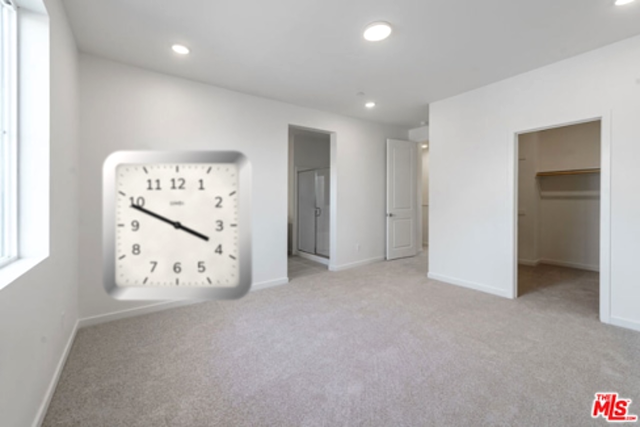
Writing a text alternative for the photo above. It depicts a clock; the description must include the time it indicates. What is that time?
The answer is 3:49
